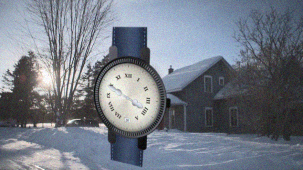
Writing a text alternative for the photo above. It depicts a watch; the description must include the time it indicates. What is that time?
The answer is 3:49
